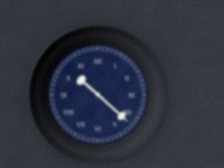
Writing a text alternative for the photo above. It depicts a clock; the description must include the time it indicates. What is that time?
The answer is 10:22
